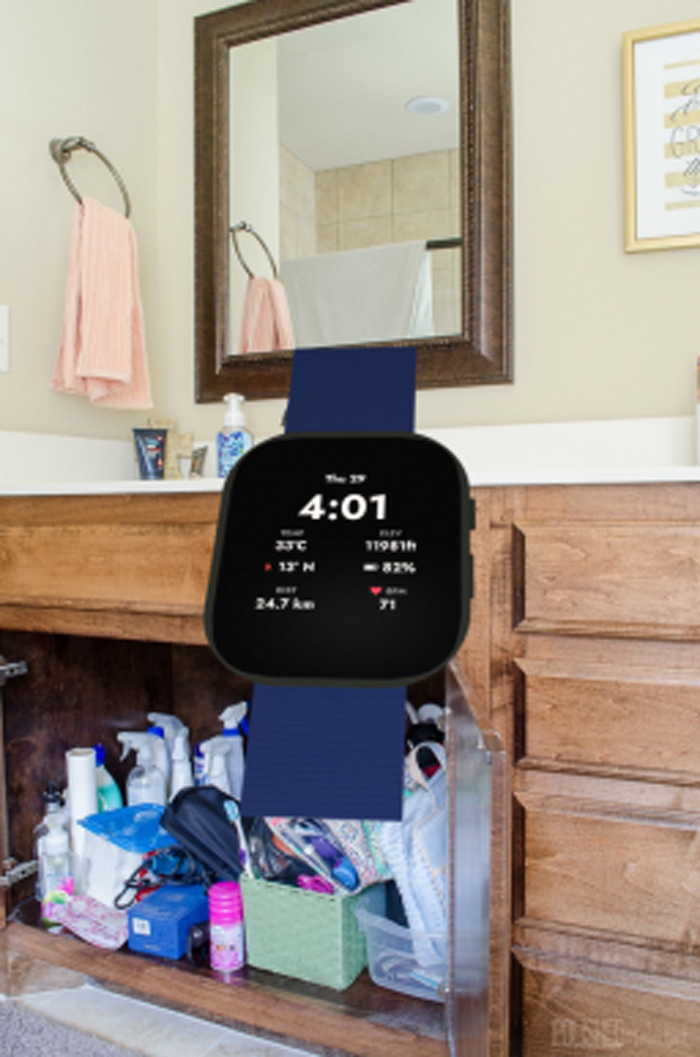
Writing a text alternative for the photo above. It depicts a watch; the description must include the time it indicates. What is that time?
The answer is 4:01
